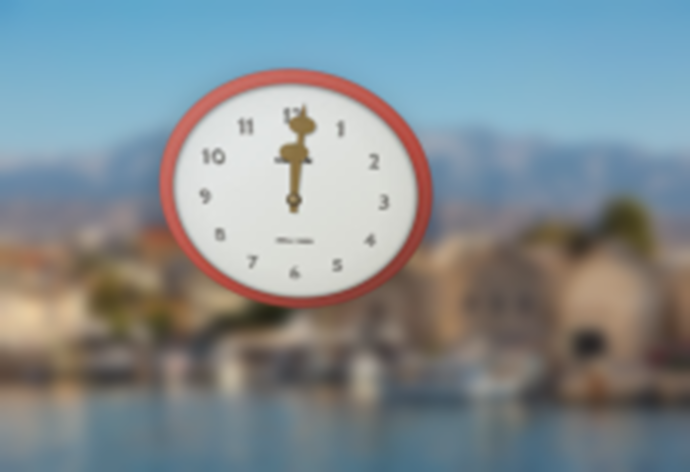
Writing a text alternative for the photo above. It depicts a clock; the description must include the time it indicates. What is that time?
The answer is 12:01
